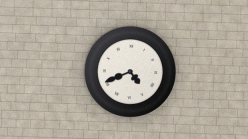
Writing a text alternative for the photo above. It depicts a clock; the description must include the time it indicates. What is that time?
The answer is 4:41
